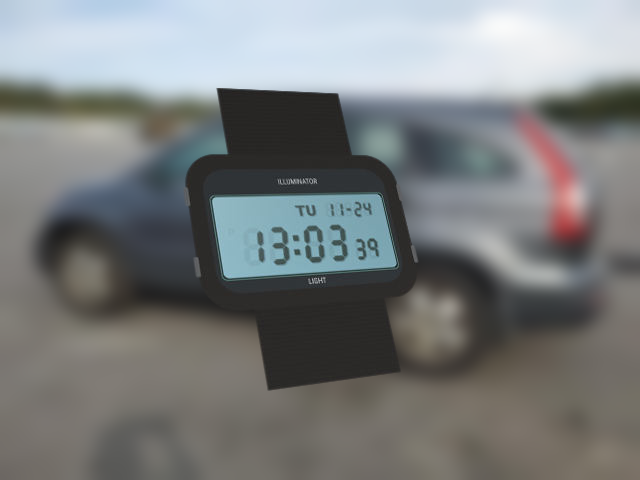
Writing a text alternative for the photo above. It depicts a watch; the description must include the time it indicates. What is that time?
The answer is 13:03:39
